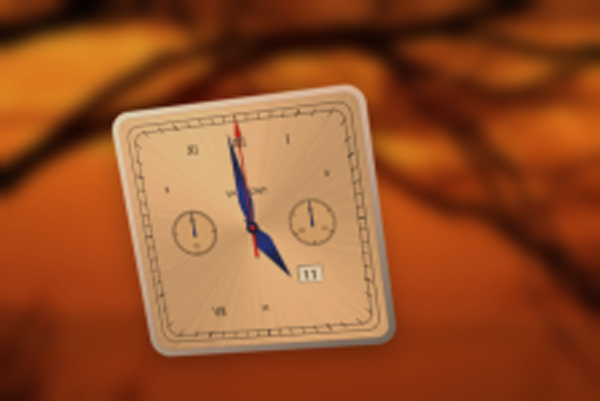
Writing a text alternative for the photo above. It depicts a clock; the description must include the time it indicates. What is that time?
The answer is 4:59
